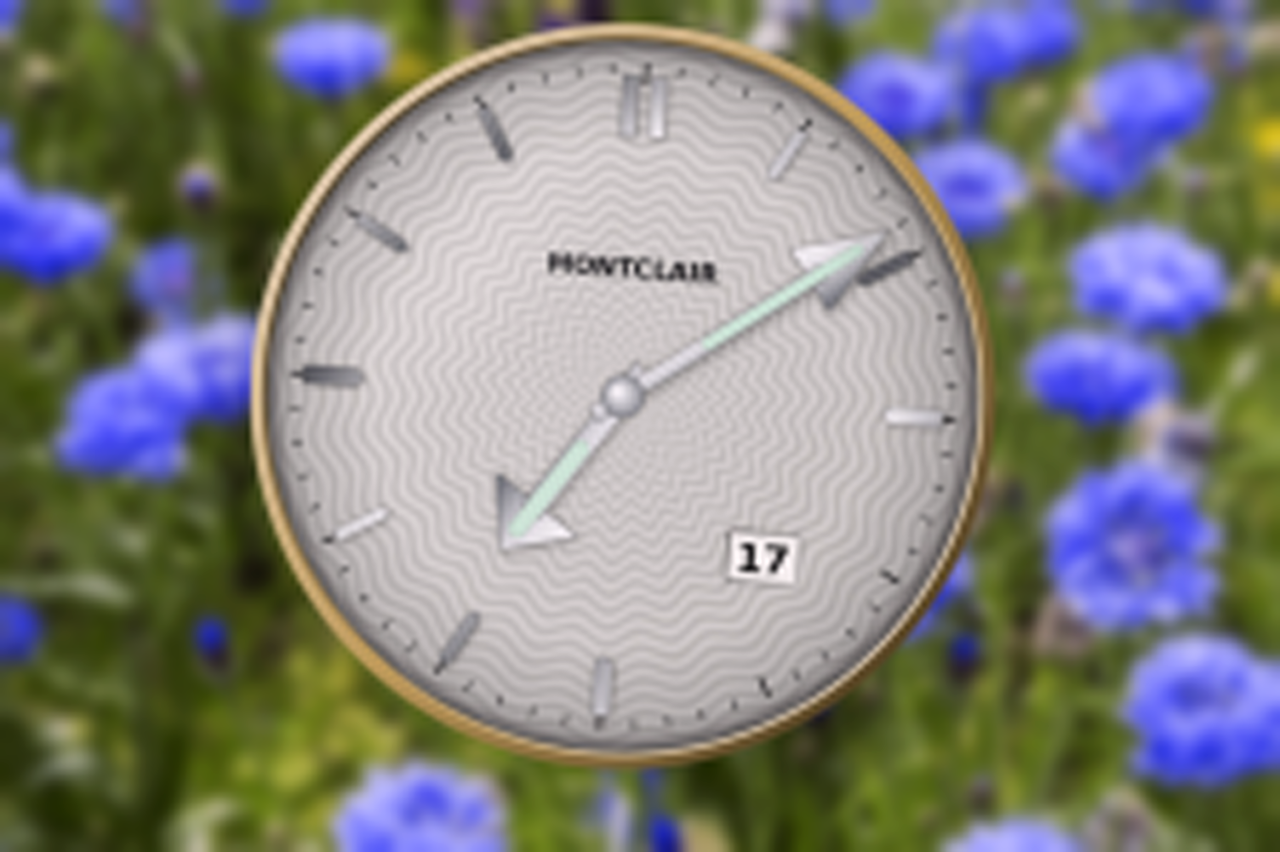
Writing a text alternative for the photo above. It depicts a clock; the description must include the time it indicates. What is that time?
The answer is 7:09
